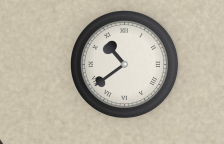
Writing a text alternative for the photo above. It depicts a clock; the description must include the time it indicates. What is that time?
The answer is 10:39
